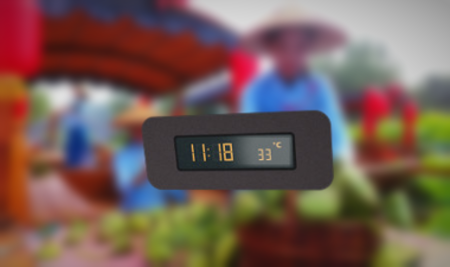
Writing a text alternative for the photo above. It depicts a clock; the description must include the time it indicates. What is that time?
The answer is 11:18
